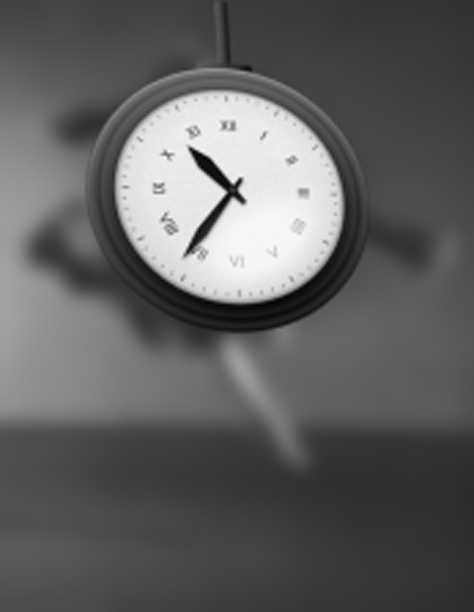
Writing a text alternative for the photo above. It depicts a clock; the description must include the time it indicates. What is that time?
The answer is 10:36
